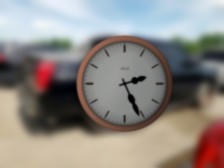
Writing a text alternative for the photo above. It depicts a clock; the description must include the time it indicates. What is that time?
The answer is 2:26
